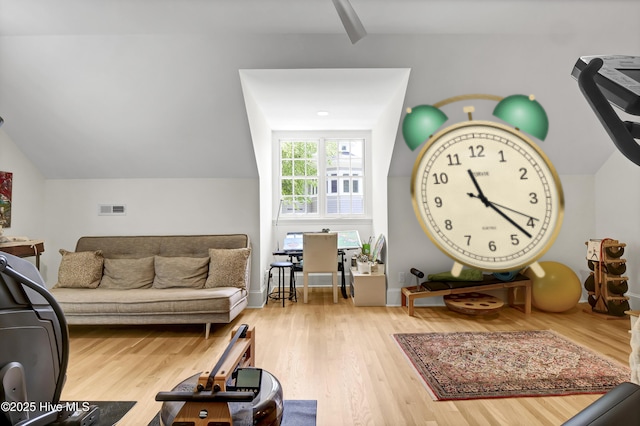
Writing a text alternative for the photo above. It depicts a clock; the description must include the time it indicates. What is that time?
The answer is 11:22:19
